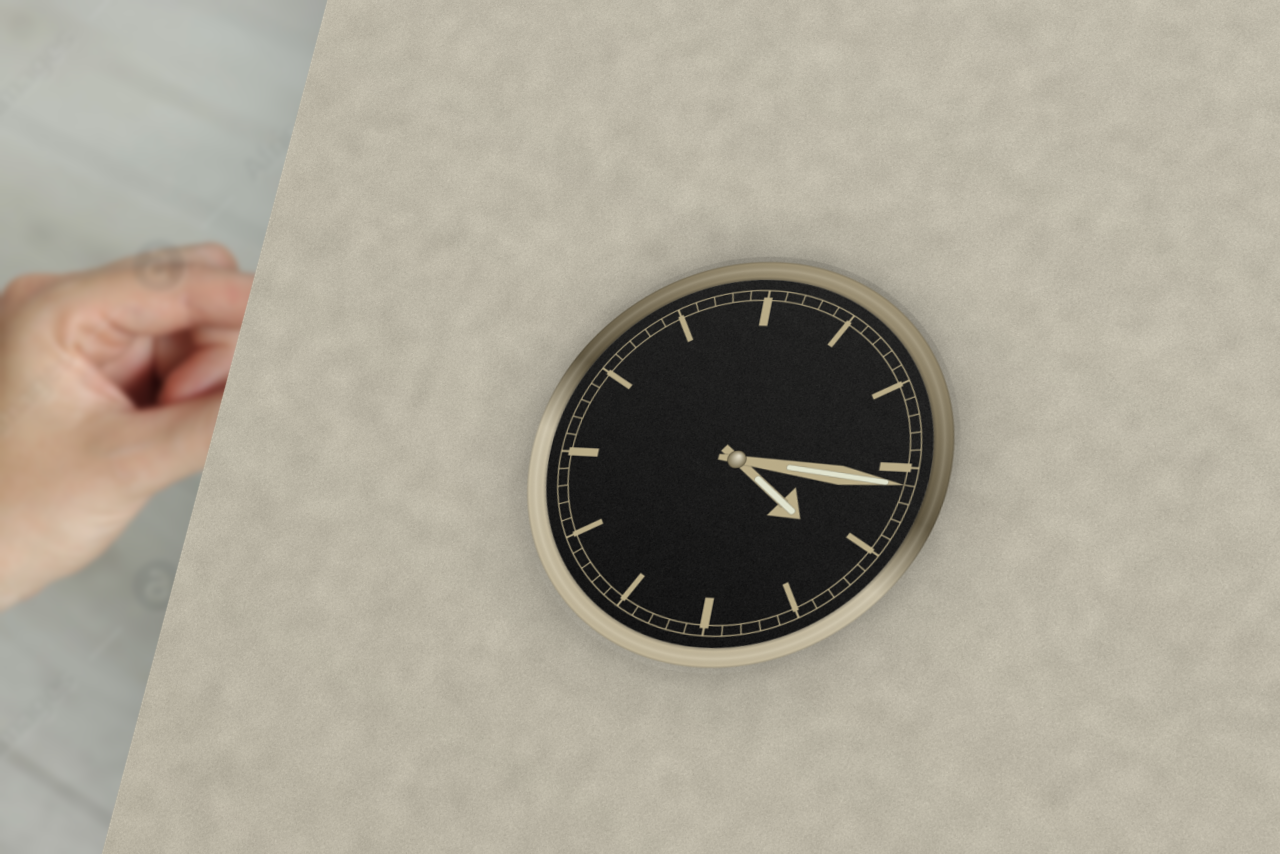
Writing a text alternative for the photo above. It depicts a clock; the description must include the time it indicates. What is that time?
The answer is 4:16
